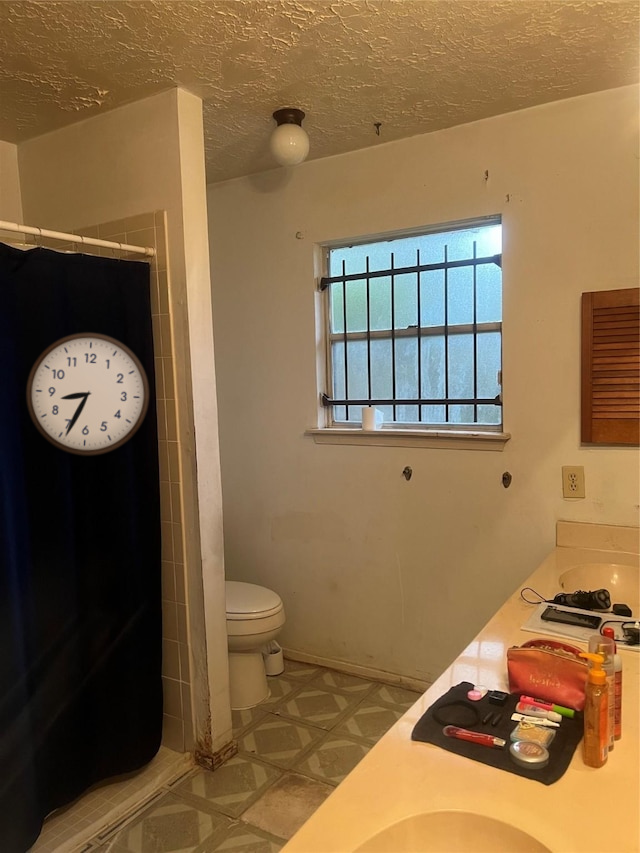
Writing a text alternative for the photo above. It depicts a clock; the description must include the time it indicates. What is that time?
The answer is 8:34
